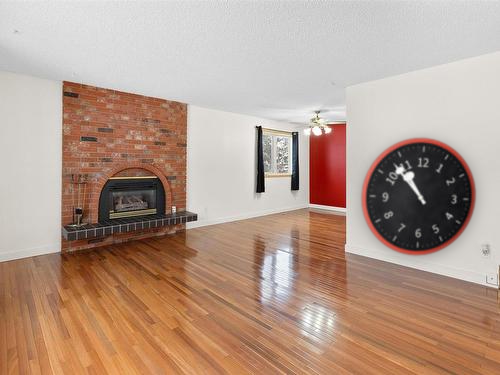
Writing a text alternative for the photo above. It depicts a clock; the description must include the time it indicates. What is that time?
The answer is 10:53
